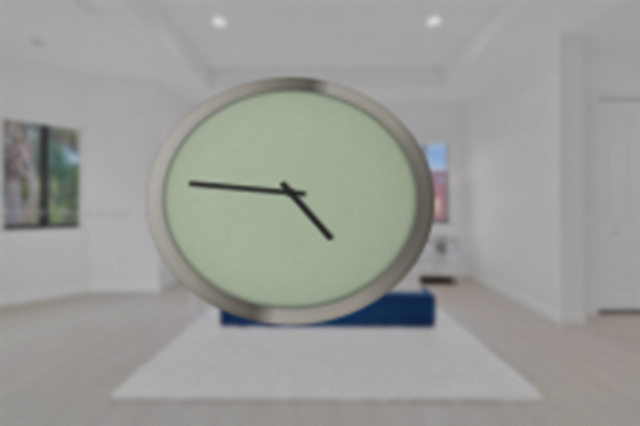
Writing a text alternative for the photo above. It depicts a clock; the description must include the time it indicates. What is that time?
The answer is 4:46
